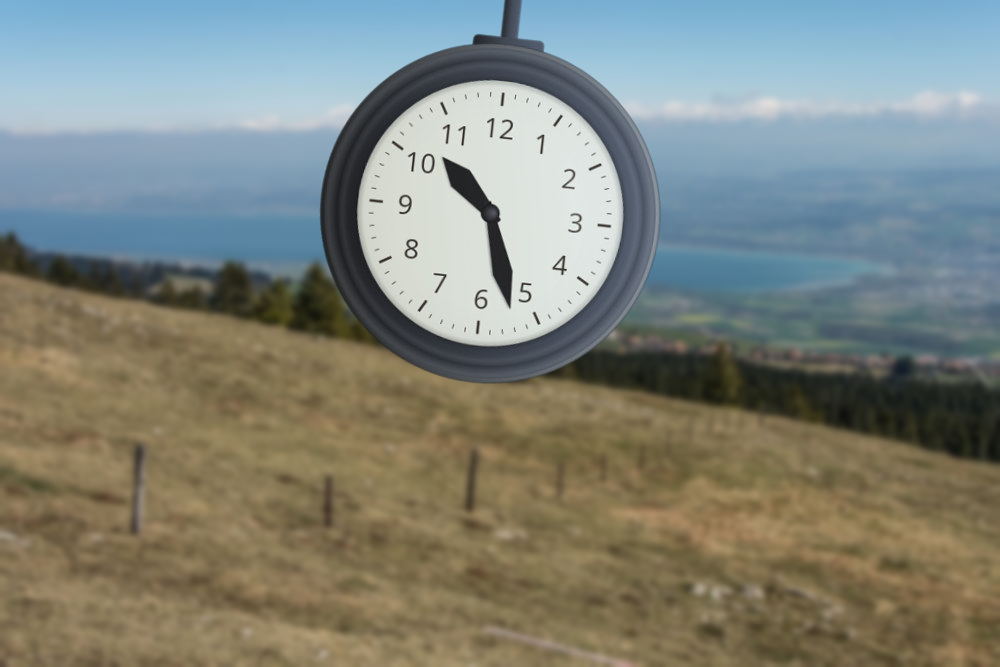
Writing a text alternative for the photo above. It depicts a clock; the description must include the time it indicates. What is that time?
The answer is 10:27
